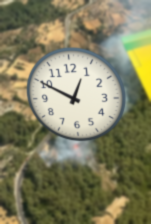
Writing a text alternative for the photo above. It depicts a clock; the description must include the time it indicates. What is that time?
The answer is 12:50
